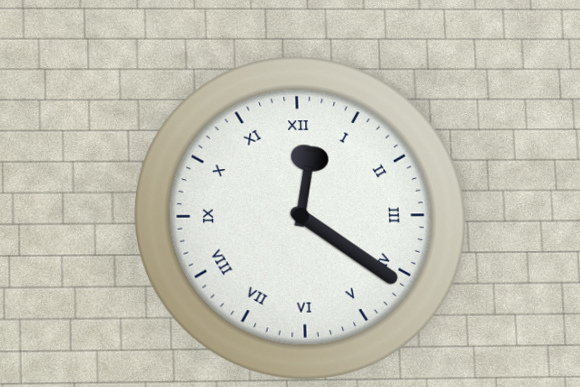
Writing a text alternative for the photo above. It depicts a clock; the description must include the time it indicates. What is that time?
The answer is 12:21
